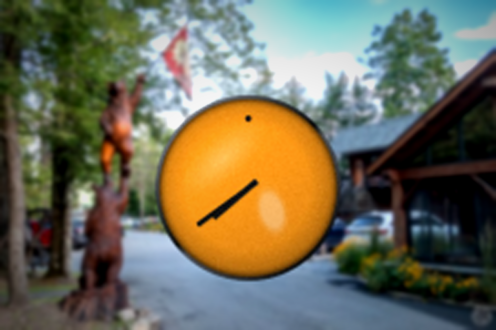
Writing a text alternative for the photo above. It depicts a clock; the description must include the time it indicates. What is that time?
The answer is 7:39
